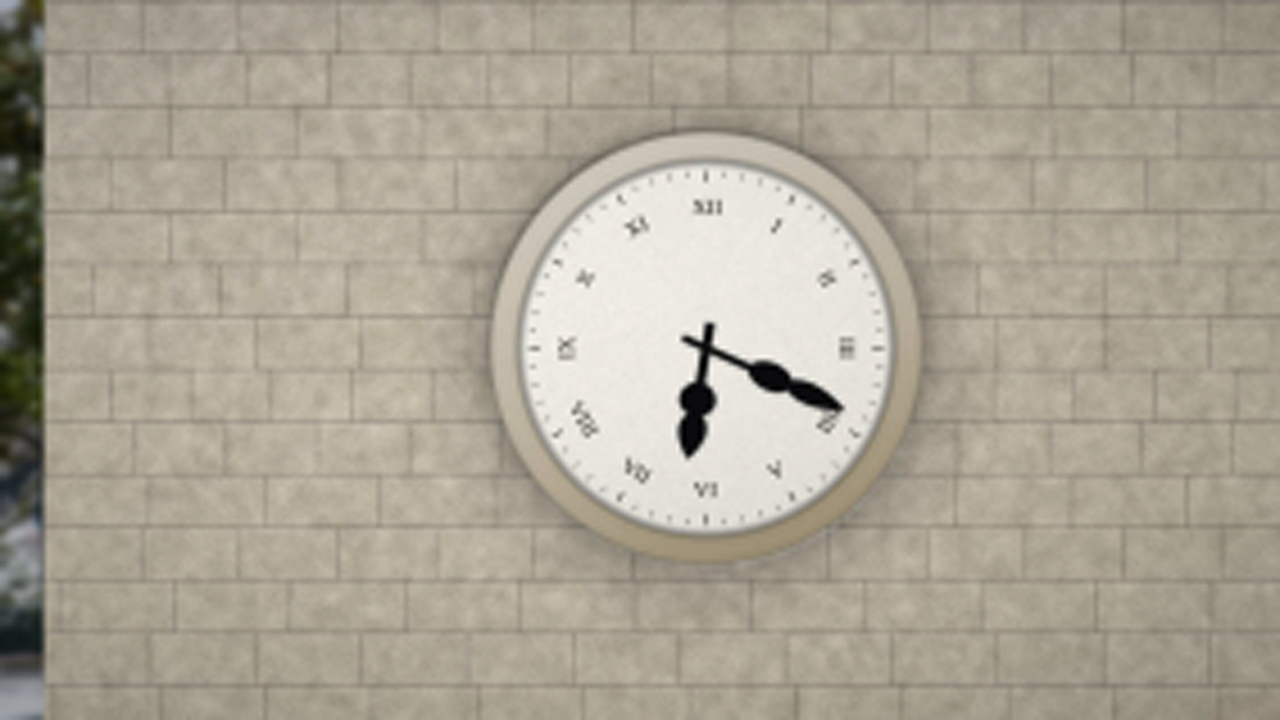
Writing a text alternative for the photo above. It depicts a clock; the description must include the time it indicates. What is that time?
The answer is 6:19
